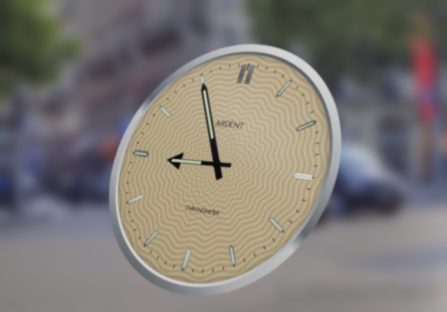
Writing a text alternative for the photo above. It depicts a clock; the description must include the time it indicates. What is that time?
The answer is 8:55
